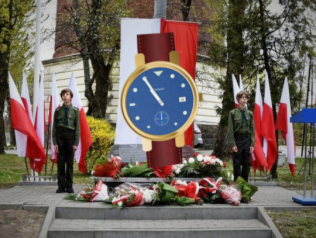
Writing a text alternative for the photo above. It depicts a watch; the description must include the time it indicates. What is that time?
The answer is 10:55
